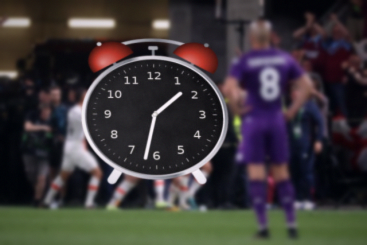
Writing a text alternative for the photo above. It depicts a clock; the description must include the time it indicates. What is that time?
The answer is 1:32
